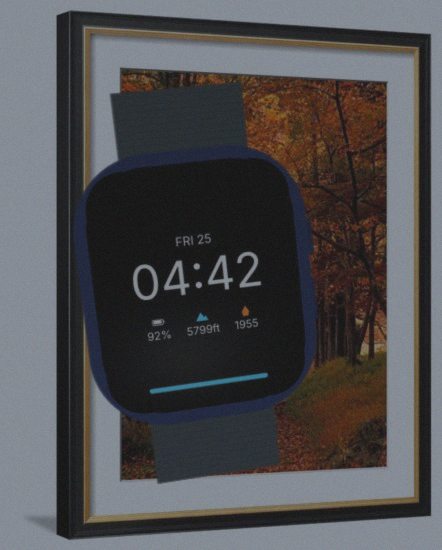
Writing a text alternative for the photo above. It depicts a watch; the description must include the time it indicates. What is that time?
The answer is 4:42
